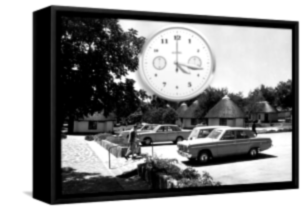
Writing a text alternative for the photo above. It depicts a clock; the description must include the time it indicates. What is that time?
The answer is 4:17
